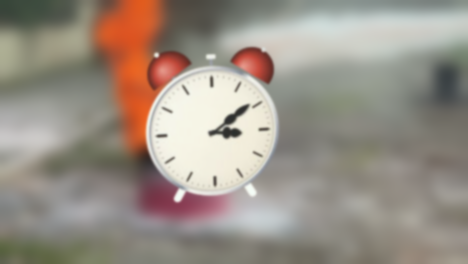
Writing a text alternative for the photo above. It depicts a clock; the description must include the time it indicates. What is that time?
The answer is 3:09
